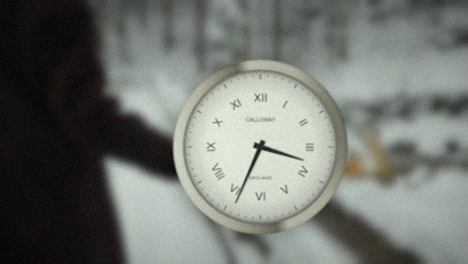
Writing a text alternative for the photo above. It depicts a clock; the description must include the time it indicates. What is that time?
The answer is 3:34
